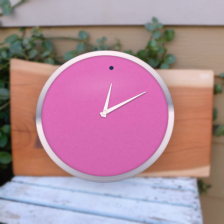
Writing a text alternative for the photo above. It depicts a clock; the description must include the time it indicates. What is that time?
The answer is 12:09
